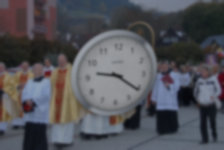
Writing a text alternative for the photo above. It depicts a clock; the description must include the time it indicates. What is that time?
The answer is 9:21
